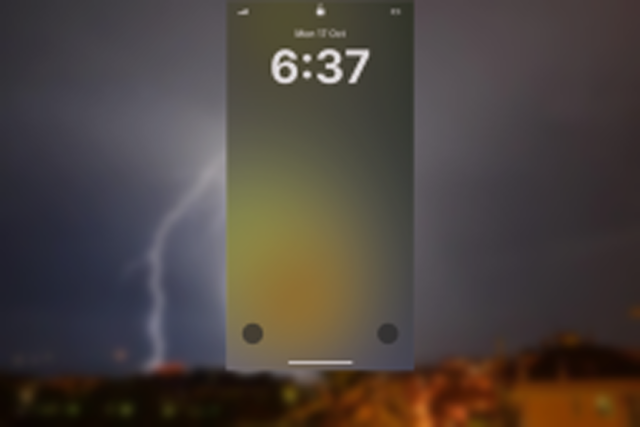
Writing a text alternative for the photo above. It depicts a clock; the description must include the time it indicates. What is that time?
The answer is 6:37
